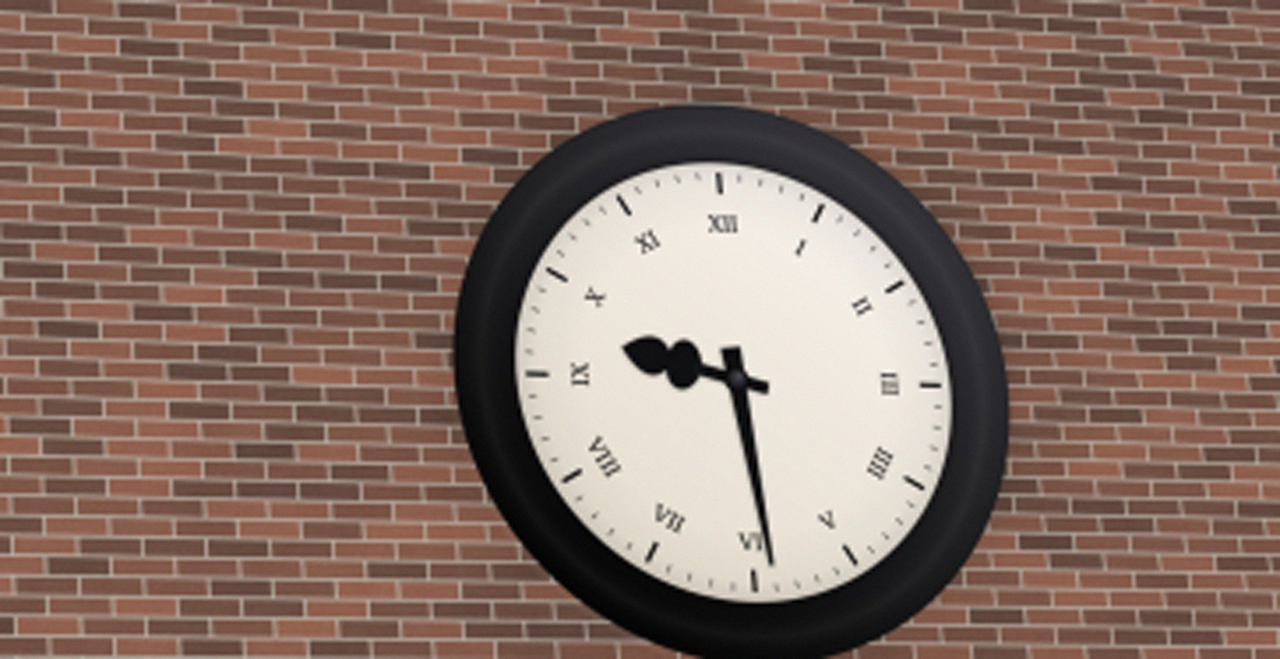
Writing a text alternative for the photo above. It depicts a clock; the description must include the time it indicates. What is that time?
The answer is 9:29
